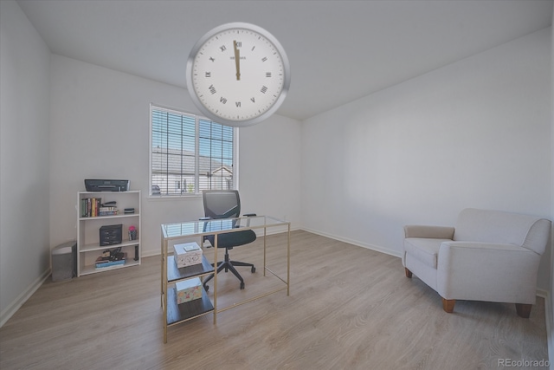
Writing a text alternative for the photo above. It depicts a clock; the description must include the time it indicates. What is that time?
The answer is 11:59
